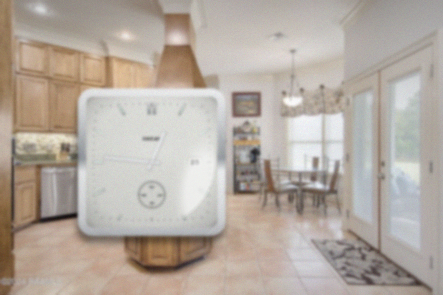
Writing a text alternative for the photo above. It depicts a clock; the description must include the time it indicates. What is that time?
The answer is 12:46
